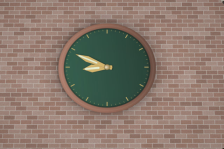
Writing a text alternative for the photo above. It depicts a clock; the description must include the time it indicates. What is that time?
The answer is 8:49
